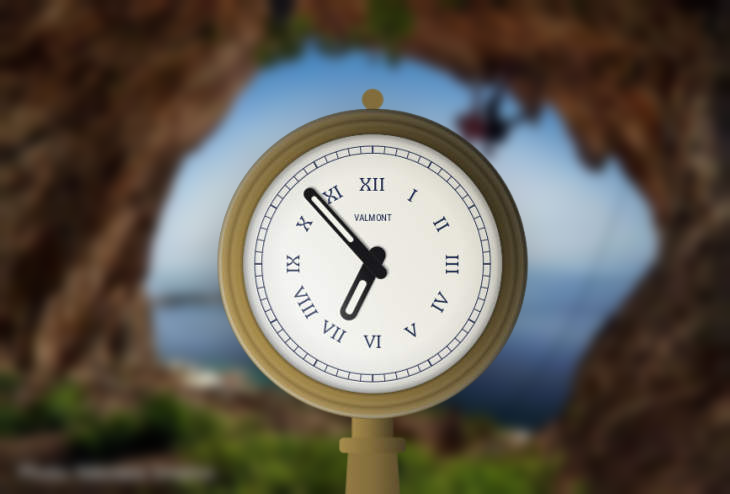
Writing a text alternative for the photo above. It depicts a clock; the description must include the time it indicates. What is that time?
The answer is 6:53
